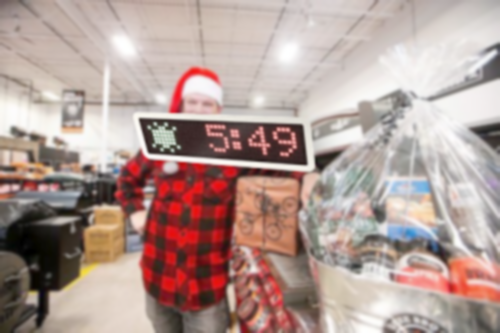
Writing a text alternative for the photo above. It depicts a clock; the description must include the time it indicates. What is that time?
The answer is 5:49
